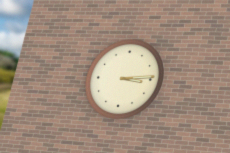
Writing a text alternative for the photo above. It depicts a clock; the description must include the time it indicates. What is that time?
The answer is 3:14
